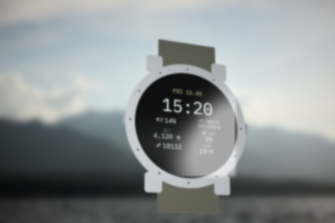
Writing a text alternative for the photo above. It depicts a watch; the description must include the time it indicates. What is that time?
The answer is 15:20
